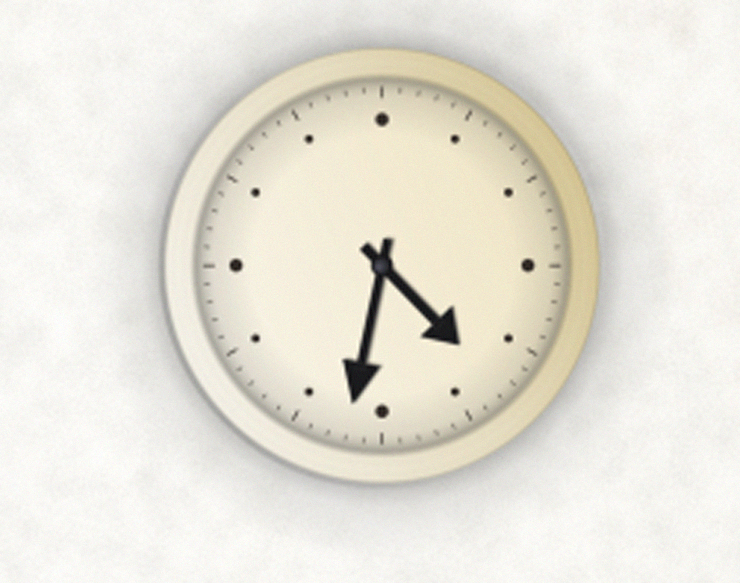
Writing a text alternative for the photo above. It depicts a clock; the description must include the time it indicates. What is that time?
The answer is 4:32
